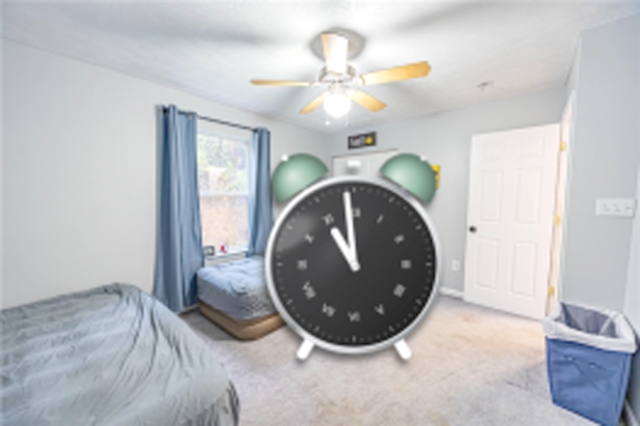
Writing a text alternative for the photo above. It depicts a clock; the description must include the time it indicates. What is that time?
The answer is 10:59
